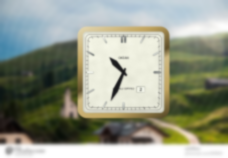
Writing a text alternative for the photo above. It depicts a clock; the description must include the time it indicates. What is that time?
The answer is 10:34
